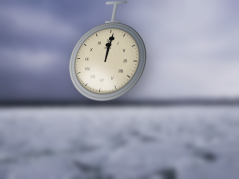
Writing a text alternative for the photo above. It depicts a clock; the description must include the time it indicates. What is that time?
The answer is 12:01
